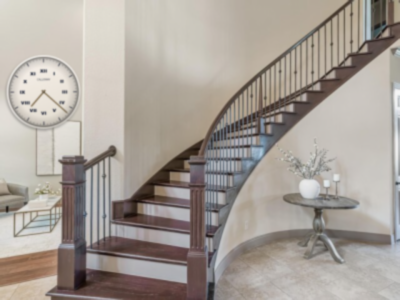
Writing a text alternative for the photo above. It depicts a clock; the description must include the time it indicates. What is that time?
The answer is 7:22
